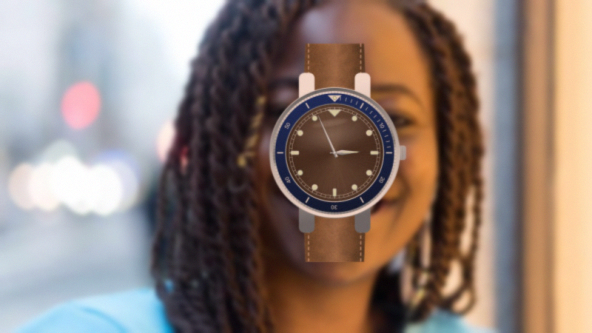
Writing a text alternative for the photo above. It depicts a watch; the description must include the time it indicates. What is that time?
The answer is 2:56
